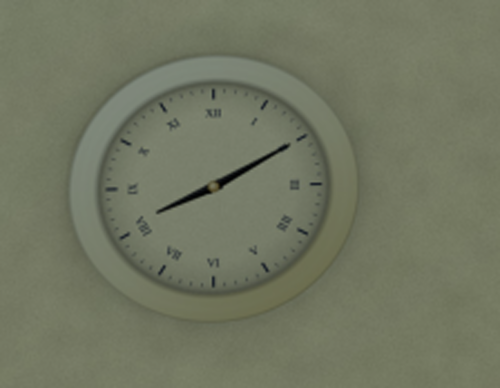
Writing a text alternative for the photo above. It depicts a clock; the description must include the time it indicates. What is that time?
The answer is 8:10
